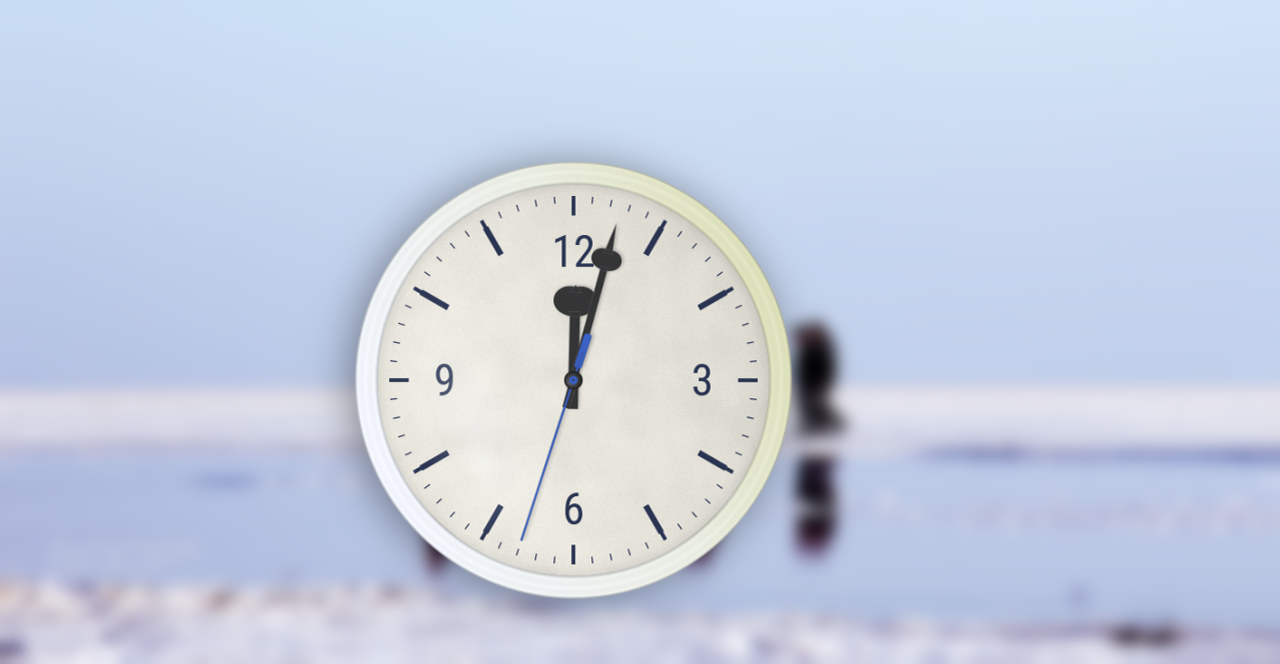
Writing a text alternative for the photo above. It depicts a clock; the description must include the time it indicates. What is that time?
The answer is 12:02:33
